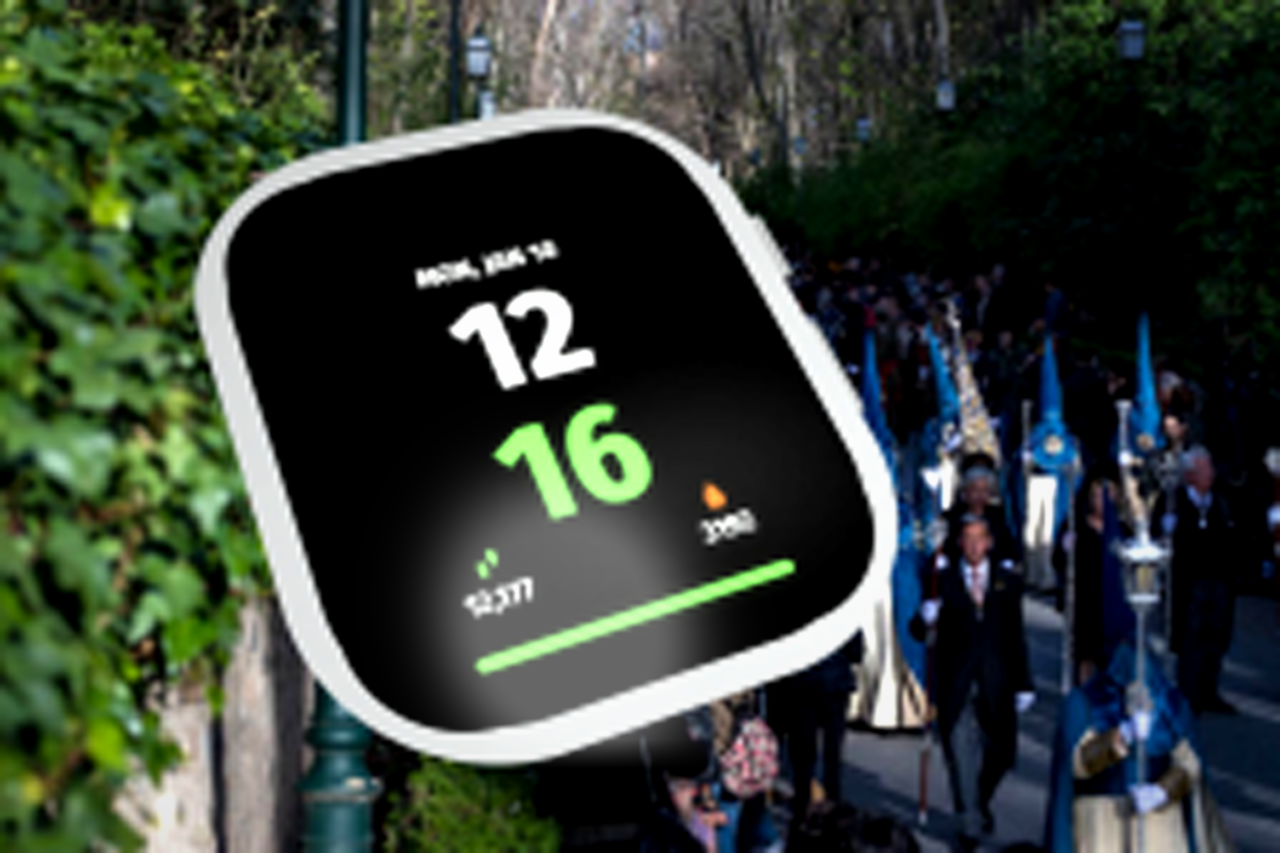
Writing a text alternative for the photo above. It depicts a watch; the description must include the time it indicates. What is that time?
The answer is 12:16
